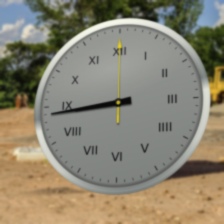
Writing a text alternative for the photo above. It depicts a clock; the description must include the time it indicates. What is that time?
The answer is 8:44:00
